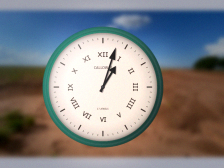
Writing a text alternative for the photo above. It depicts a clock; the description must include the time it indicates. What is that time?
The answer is 1:03
